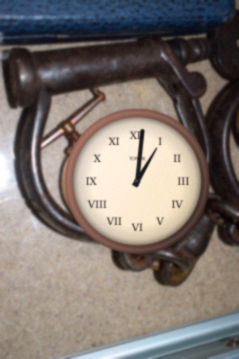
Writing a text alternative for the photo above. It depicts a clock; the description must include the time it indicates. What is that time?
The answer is 1:01
